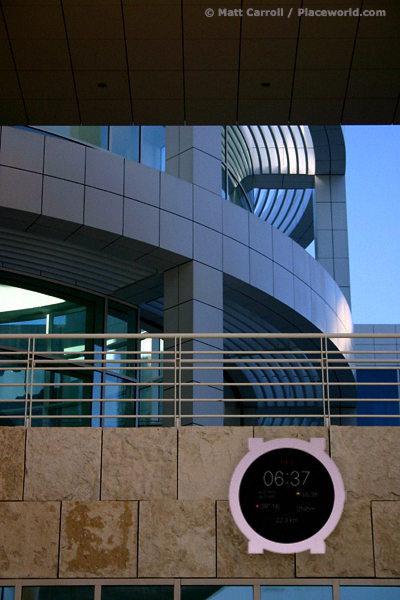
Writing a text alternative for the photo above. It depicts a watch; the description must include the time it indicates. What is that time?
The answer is 6:37
